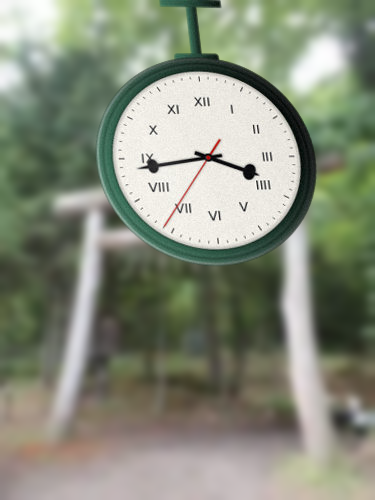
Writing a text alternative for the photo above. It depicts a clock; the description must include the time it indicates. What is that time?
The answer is 3:43:36
